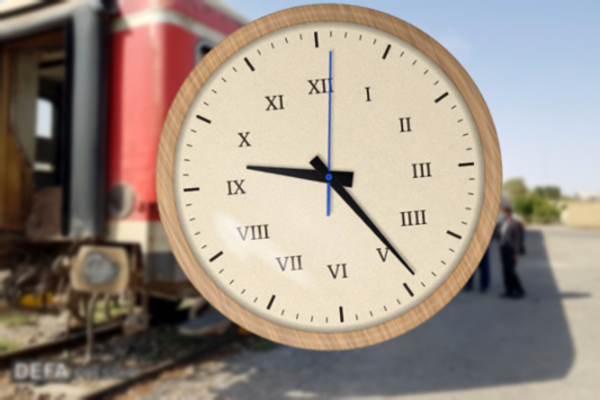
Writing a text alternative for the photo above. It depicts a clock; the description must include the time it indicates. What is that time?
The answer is 9:24:01
